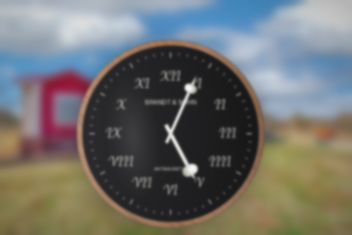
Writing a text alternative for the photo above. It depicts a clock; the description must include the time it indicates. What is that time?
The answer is 5:04
